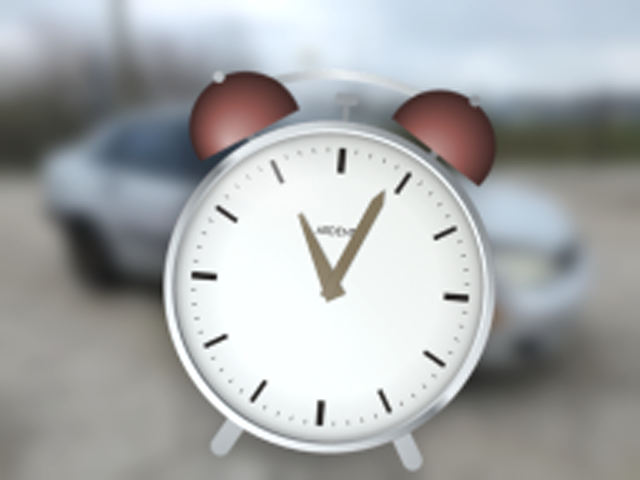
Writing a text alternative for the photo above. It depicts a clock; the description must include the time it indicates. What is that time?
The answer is 11:04
